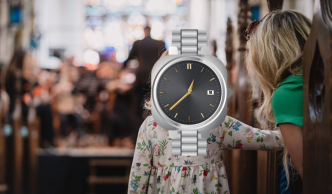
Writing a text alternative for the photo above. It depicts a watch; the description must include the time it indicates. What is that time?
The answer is 12:38
